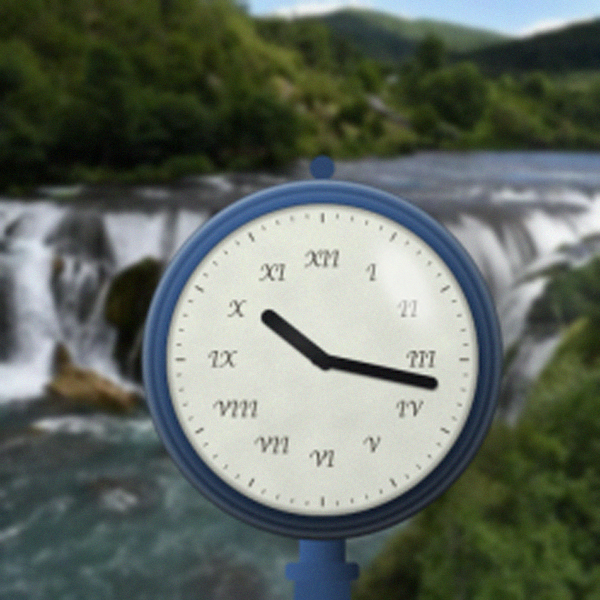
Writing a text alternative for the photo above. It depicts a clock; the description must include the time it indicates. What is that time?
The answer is 10:17
